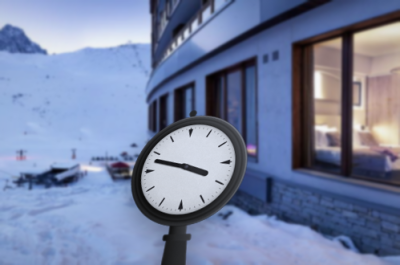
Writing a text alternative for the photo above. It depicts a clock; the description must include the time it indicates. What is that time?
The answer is 3:48
